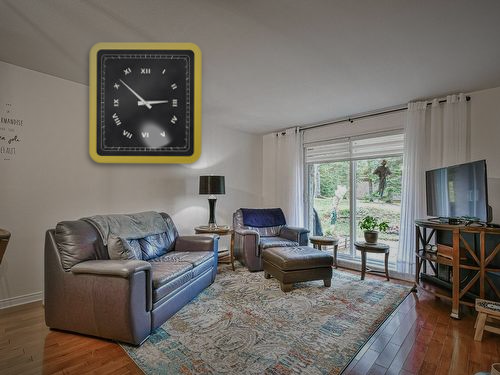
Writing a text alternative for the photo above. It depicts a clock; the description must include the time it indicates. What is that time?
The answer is 2:52
